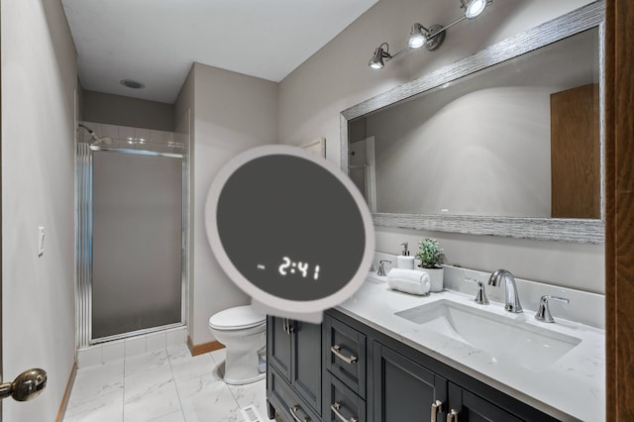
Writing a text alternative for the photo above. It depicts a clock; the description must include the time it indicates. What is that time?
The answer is 2:41
